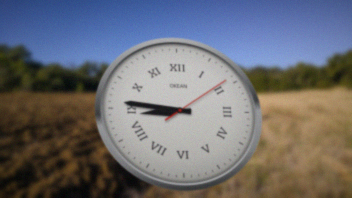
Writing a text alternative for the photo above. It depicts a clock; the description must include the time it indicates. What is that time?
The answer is 8:46:09
